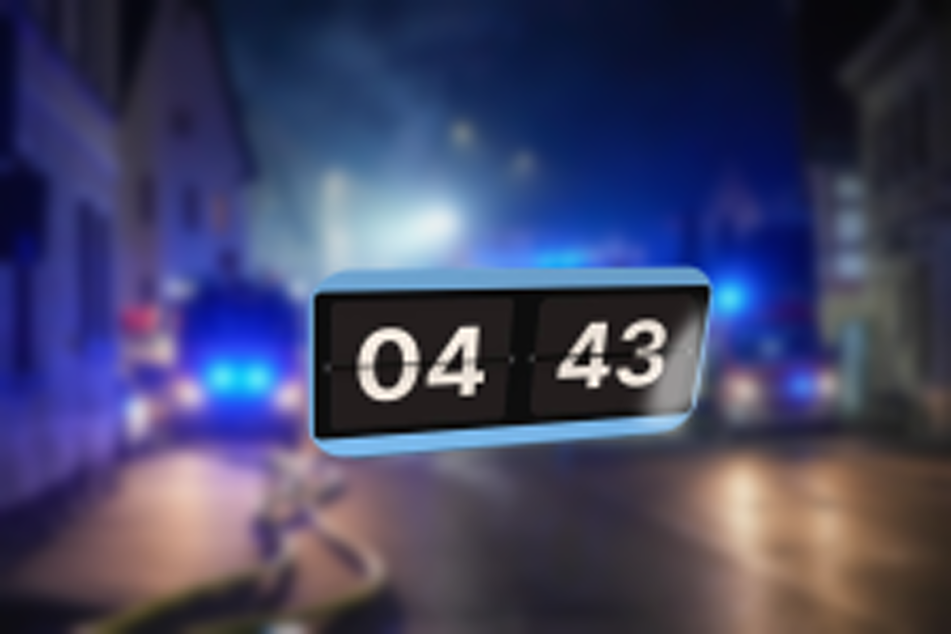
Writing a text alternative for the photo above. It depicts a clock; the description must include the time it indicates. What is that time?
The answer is 4:43
